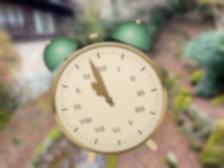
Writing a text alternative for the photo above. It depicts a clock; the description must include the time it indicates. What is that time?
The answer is 10:58
